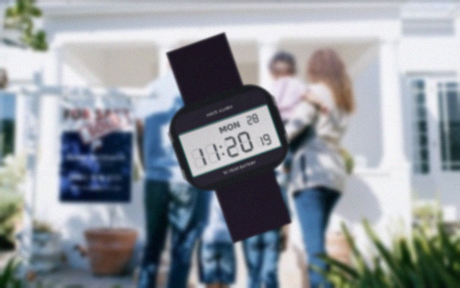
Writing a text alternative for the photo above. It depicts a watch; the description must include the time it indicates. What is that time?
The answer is 11:20:19
